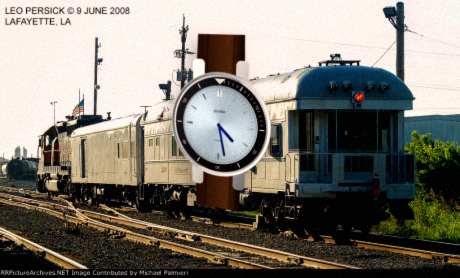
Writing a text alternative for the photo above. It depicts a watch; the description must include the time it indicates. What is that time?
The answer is 4:28
